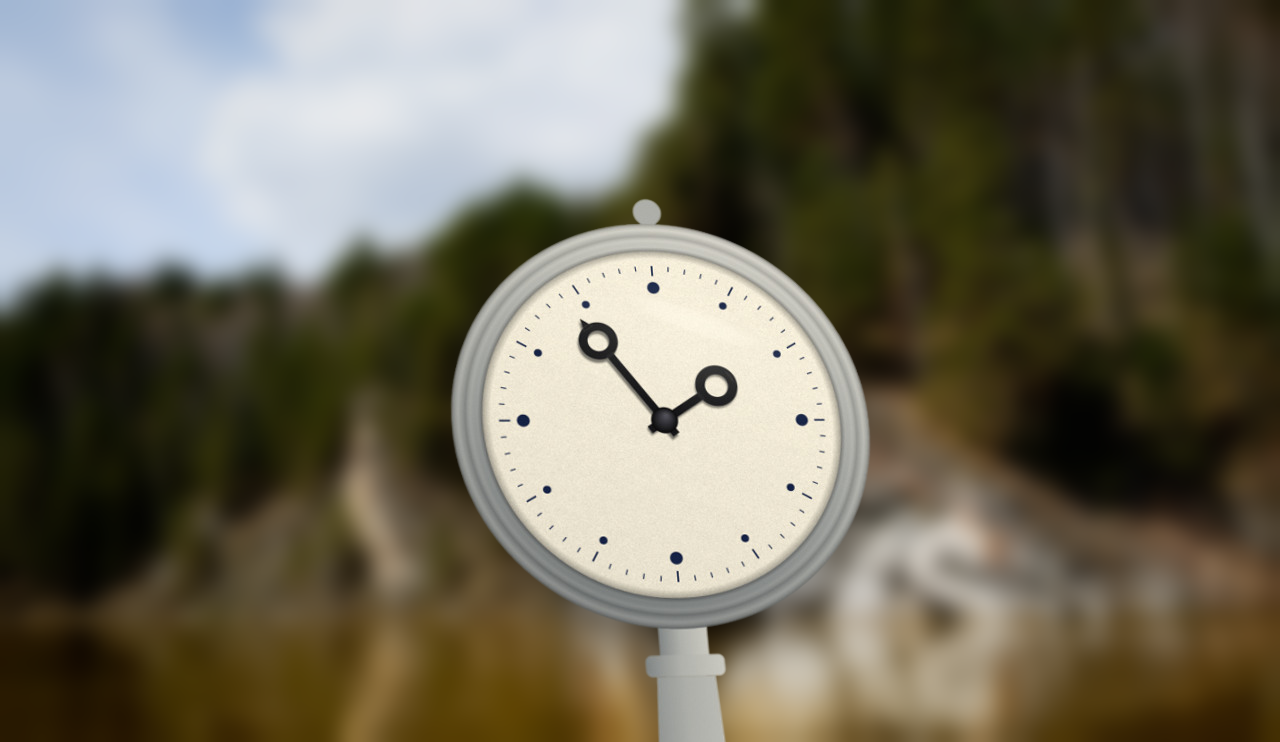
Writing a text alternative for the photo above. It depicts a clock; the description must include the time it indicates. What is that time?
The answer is 1:54
